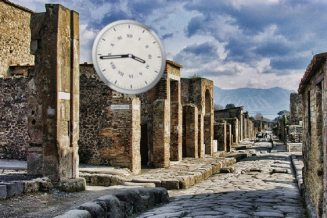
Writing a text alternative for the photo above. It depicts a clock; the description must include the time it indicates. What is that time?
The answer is 3:44
